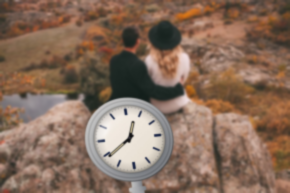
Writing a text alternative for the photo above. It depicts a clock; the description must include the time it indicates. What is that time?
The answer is 12:39
